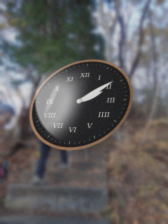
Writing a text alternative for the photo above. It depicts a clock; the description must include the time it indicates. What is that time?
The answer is 2:09
